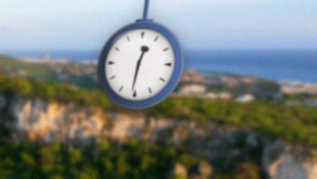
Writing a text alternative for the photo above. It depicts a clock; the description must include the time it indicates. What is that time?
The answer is 12:31
